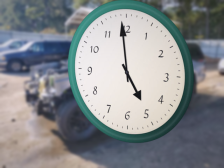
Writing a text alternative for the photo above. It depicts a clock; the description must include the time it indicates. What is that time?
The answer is 4:59
